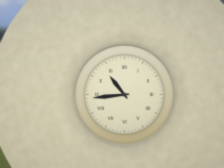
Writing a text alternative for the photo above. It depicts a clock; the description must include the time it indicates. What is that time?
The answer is 10:44
